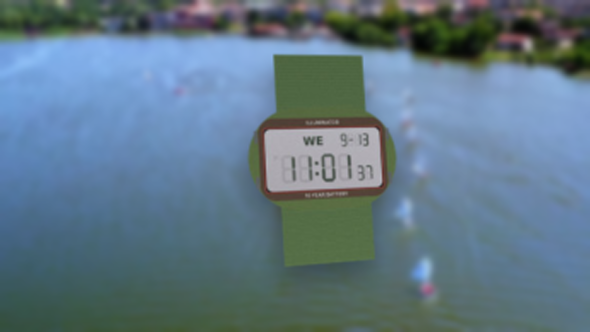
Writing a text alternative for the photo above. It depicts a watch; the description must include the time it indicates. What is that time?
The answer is 11:01:37
